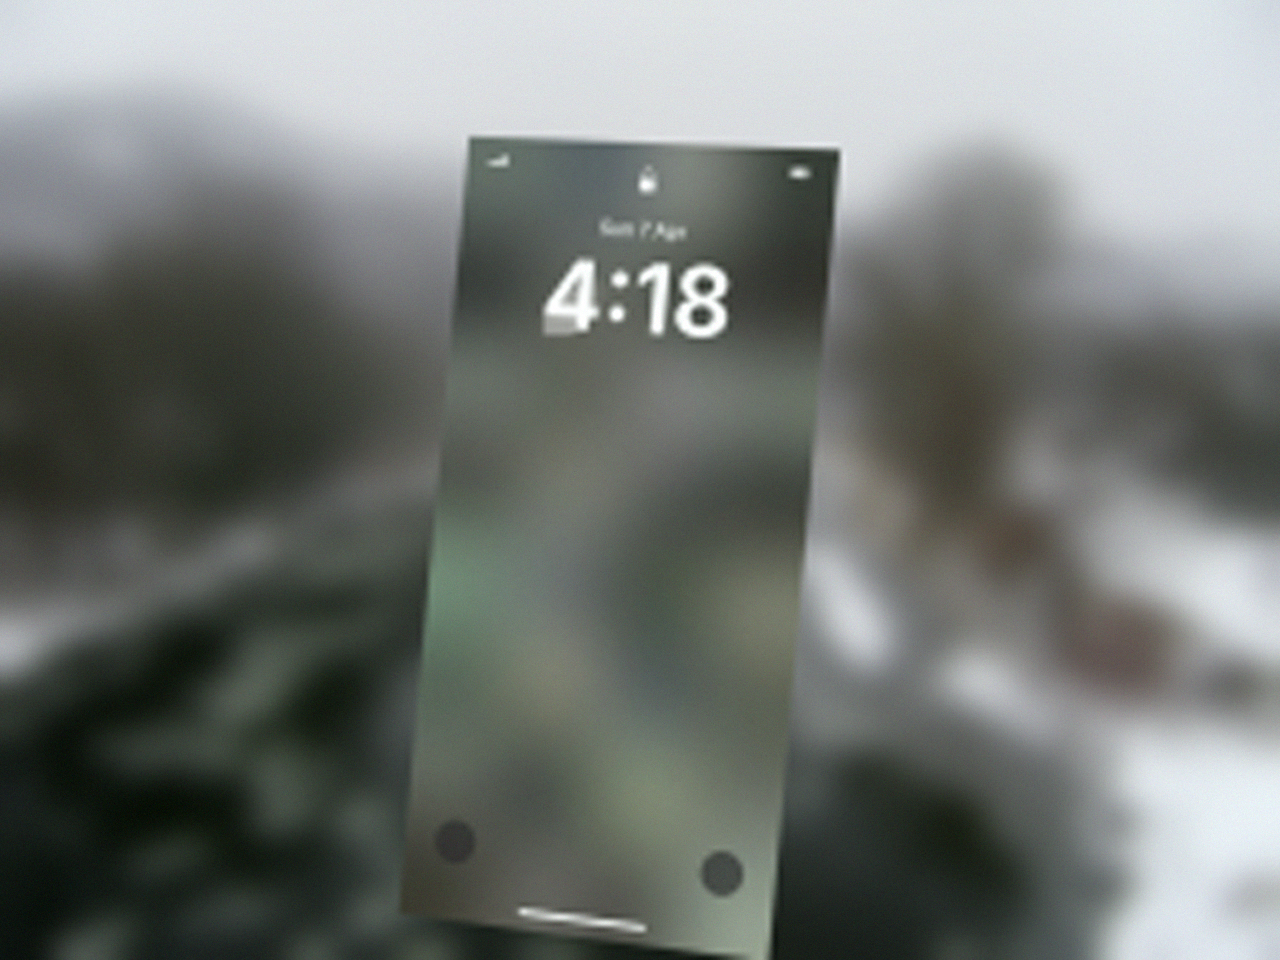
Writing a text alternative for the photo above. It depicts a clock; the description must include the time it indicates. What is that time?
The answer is 4:18
